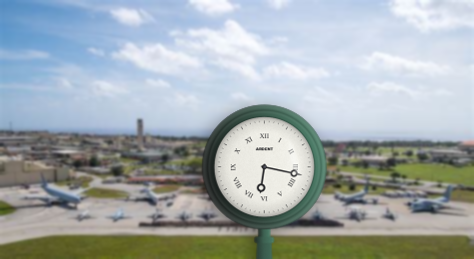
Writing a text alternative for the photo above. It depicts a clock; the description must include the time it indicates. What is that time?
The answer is 6:17
